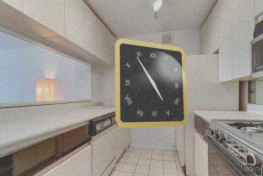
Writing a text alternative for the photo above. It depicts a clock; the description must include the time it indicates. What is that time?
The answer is 4:54
